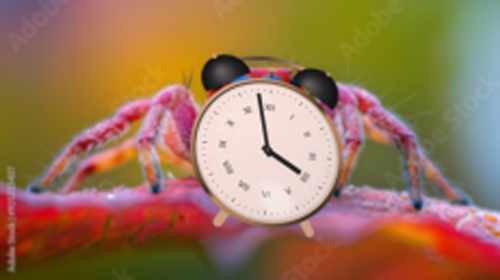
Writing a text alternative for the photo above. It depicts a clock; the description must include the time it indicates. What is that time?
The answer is 3:58
